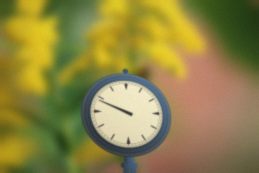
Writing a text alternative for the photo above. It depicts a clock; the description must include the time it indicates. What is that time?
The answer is 9:49
